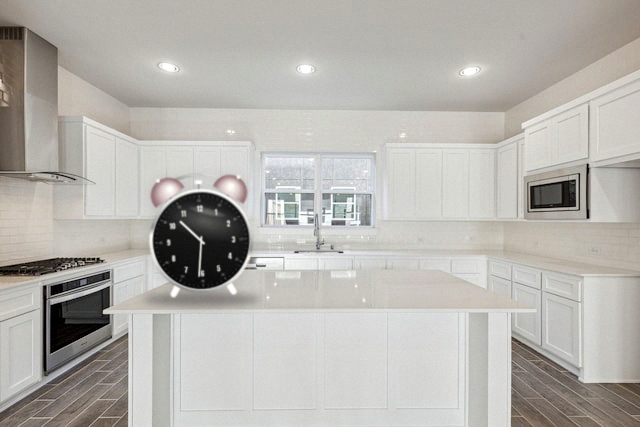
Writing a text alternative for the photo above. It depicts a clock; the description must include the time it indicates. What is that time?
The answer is 10:31
